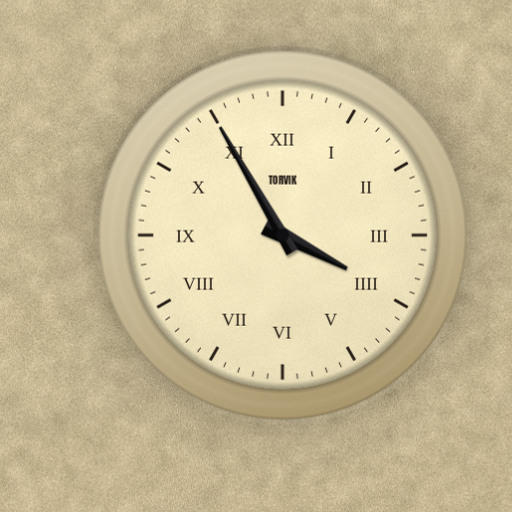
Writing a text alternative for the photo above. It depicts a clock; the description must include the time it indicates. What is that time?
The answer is 3:55
